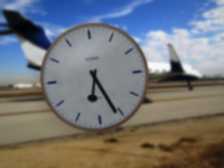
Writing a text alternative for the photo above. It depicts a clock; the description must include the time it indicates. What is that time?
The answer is 6:26
